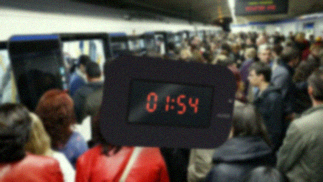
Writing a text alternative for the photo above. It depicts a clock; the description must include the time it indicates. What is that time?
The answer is 1:54
